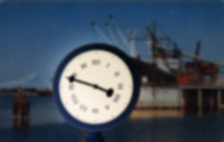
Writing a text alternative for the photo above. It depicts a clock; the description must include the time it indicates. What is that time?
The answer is 3:48
